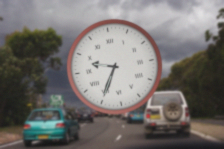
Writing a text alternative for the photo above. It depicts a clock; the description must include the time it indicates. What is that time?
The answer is 9:35
